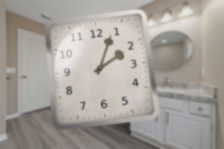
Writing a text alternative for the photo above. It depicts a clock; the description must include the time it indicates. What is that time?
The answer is 2:04
